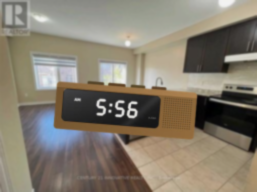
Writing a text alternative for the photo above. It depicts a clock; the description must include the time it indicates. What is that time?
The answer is 5:56
